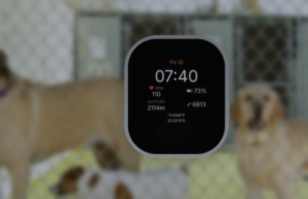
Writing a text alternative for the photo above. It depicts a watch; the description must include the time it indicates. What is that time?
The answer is 7:40
